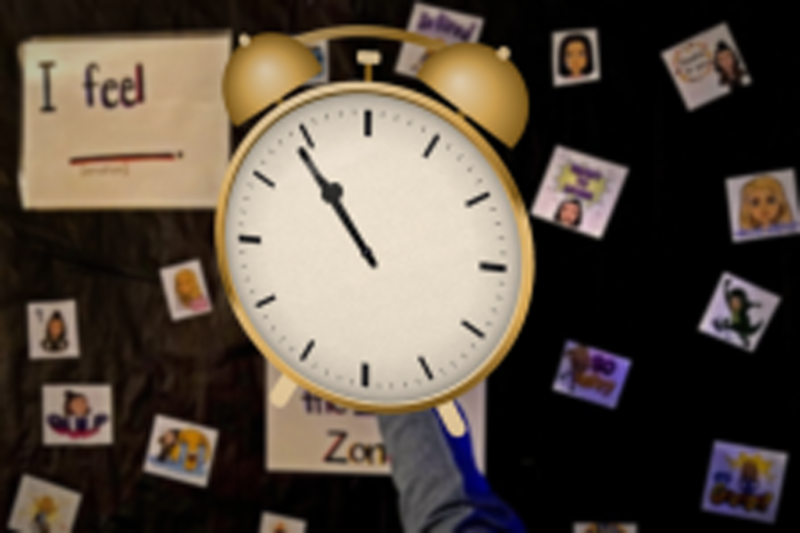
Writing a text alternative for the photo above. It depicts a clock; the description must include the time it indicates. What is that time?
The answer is 10:54
